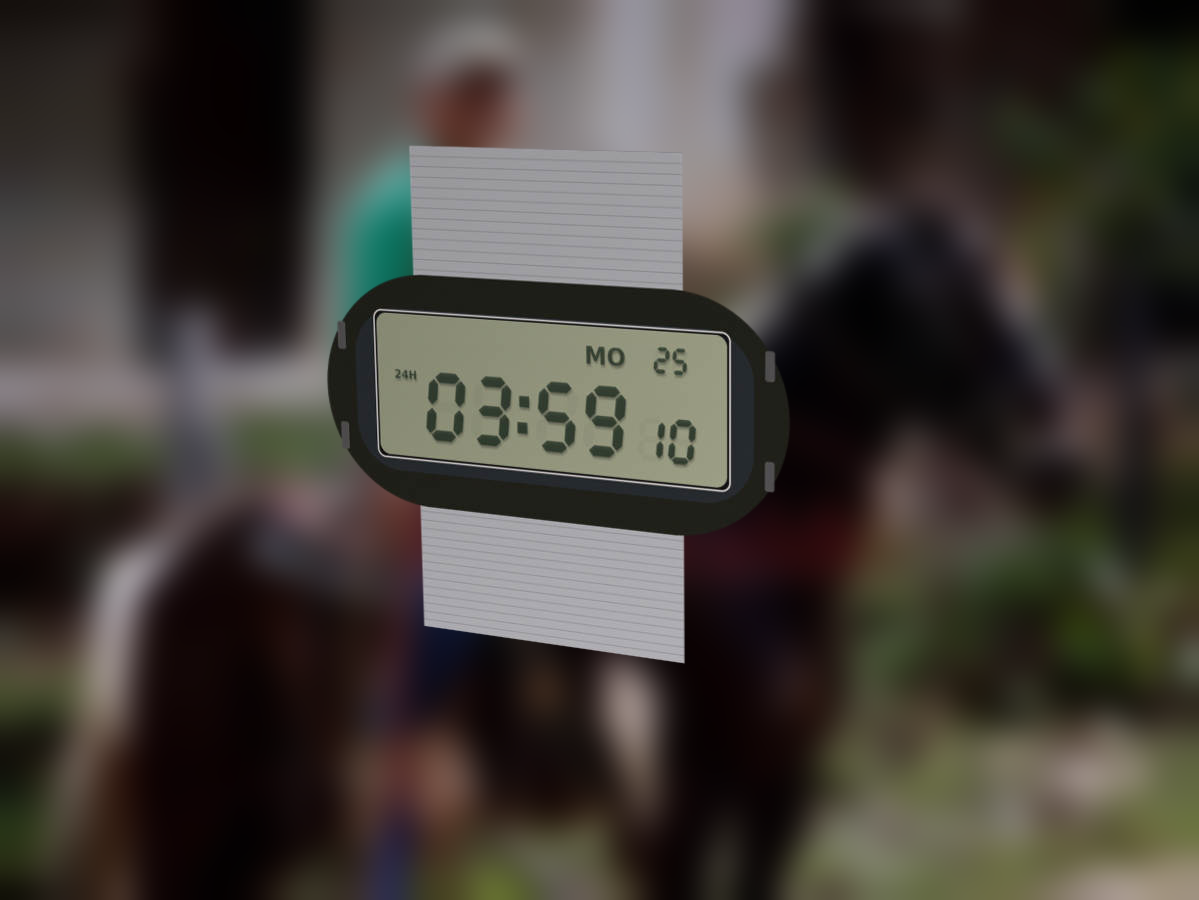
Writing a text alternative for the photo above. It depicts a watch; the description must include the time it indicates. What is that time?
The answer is 3:59:10
